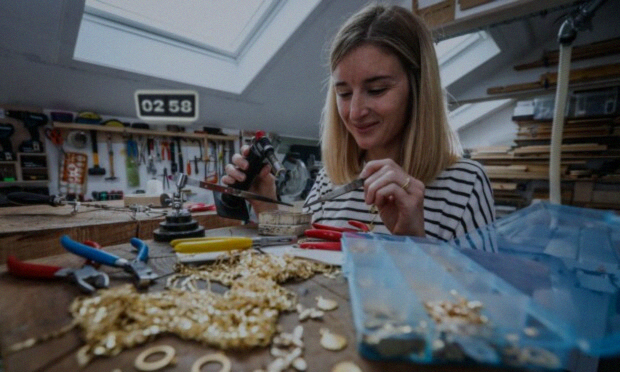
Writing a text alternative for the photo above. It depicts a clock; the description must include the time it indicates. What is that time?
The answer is 2:58
